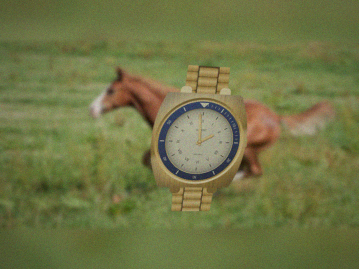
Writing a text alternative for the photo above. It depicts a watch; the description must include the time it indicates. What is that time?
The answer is 1:59
